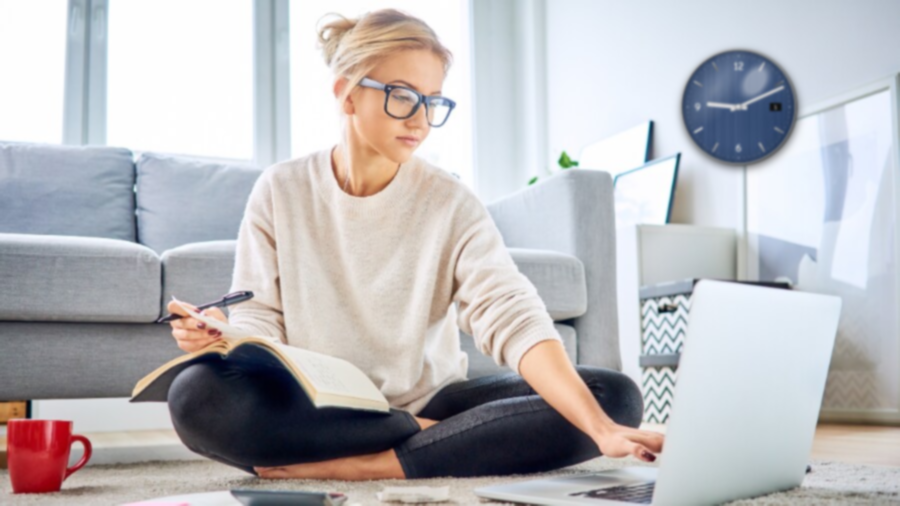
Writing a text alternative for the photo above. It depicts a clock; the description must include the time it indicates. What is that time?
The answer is 9:11
